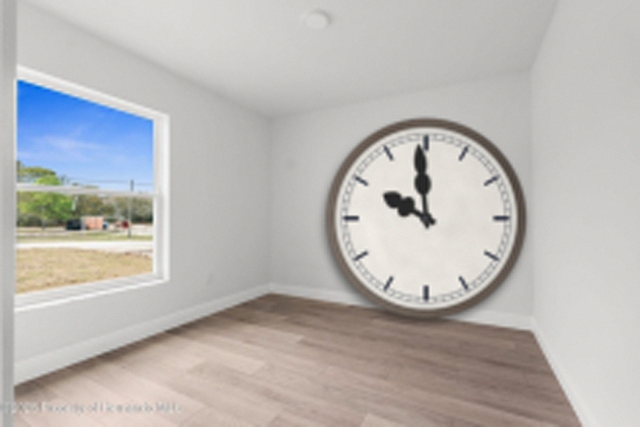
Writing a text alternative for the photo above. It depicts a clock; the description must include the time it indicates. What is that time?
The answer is 9:59
